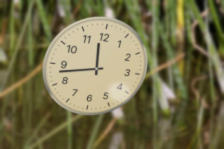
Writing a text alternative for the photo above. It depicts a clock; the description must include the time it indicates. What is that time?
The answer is 11:43
